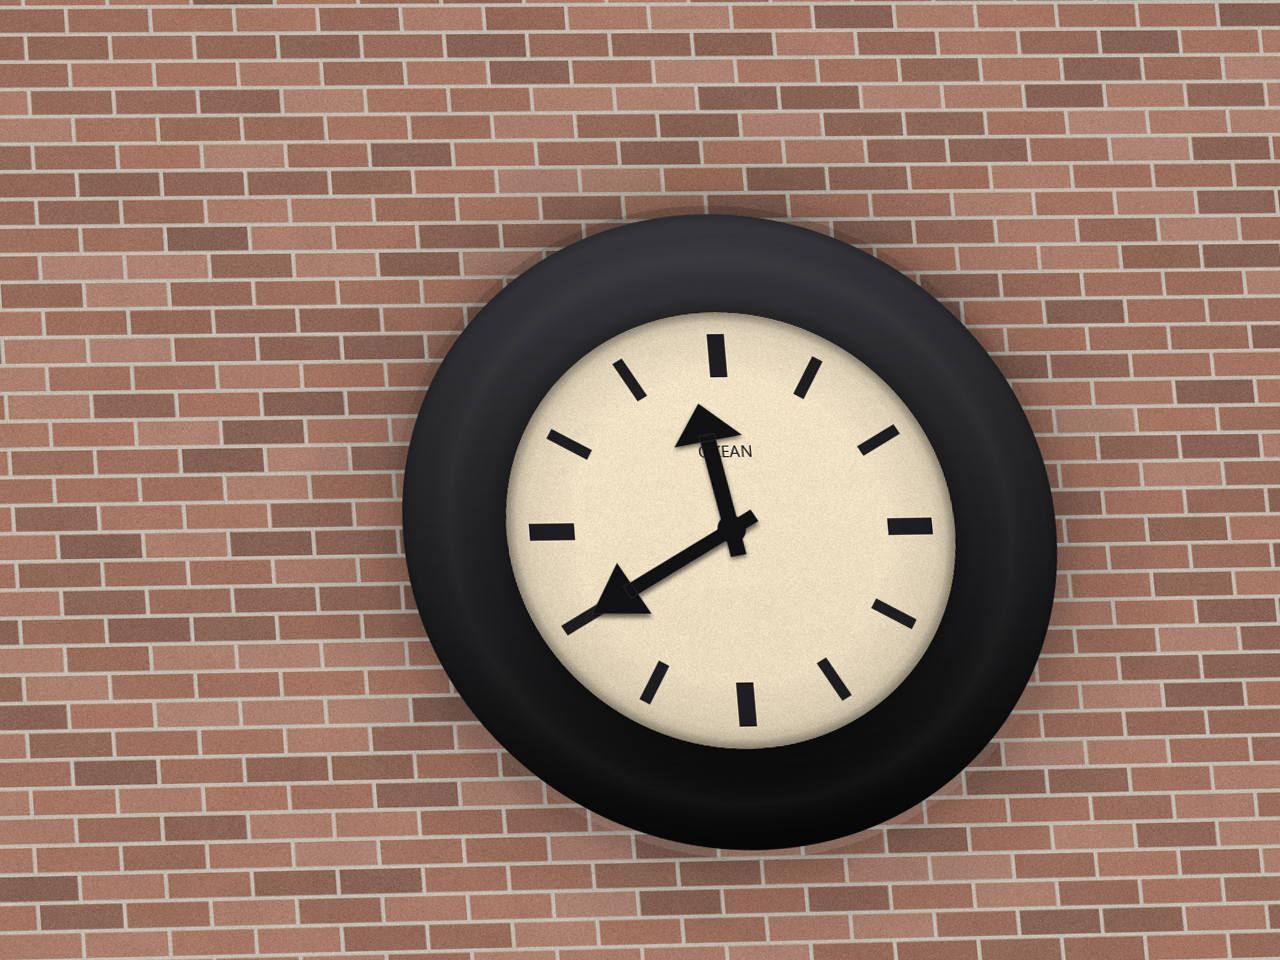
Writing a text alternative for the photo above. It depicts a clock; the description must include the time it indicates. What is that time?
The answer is 11:40
